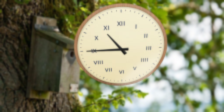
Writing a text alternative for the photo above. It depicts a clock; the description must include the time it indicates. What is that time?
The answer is 10:45
